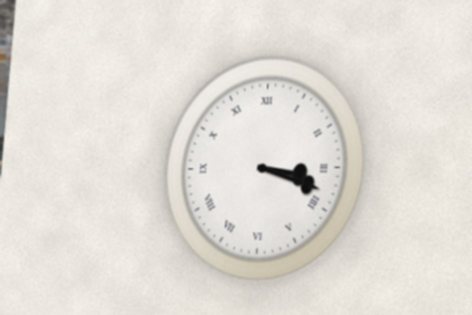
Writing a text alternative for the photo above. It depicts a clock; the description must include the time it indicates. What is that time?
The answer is 3:18
